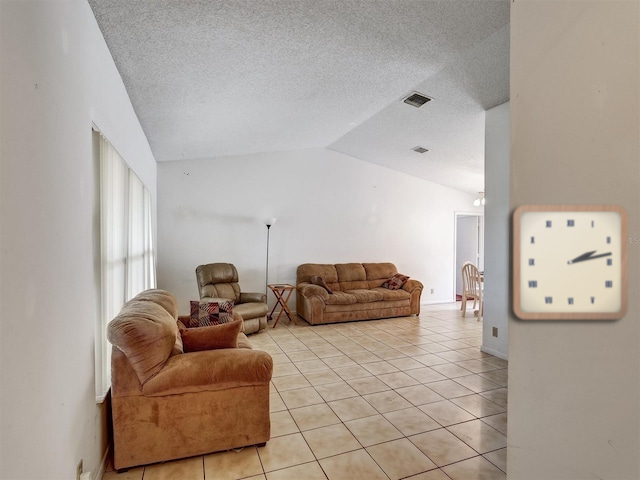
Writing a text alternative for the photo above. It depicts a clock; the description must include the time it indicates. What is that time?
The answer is 2:13
